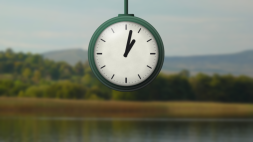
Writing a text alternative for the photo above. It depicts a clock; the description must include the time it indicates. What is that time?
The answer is 1:02
